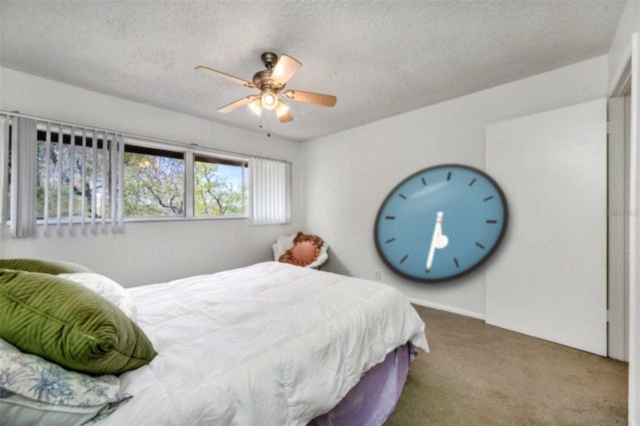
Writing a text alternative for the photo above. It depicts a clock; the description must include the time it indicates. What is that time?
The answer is 5:30
